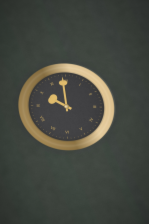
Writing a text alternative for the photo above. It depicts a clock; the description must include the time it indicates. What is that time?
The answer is 9:59
